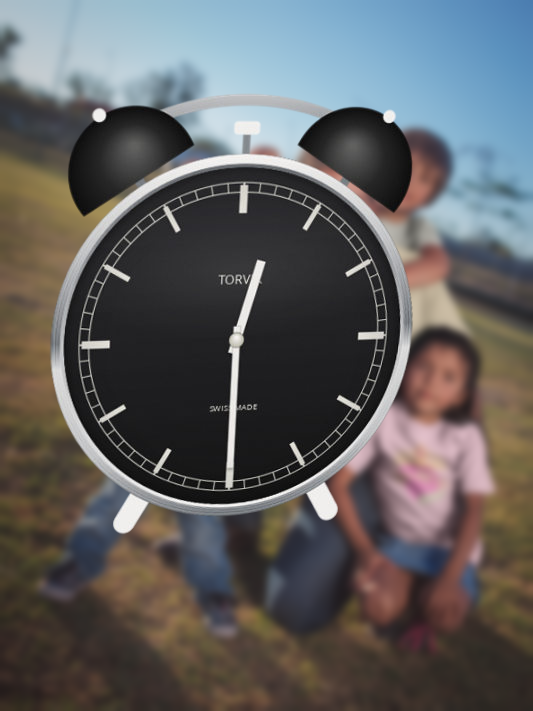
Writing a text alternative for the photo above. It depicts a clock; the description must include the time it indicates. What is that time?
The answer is 12:30
